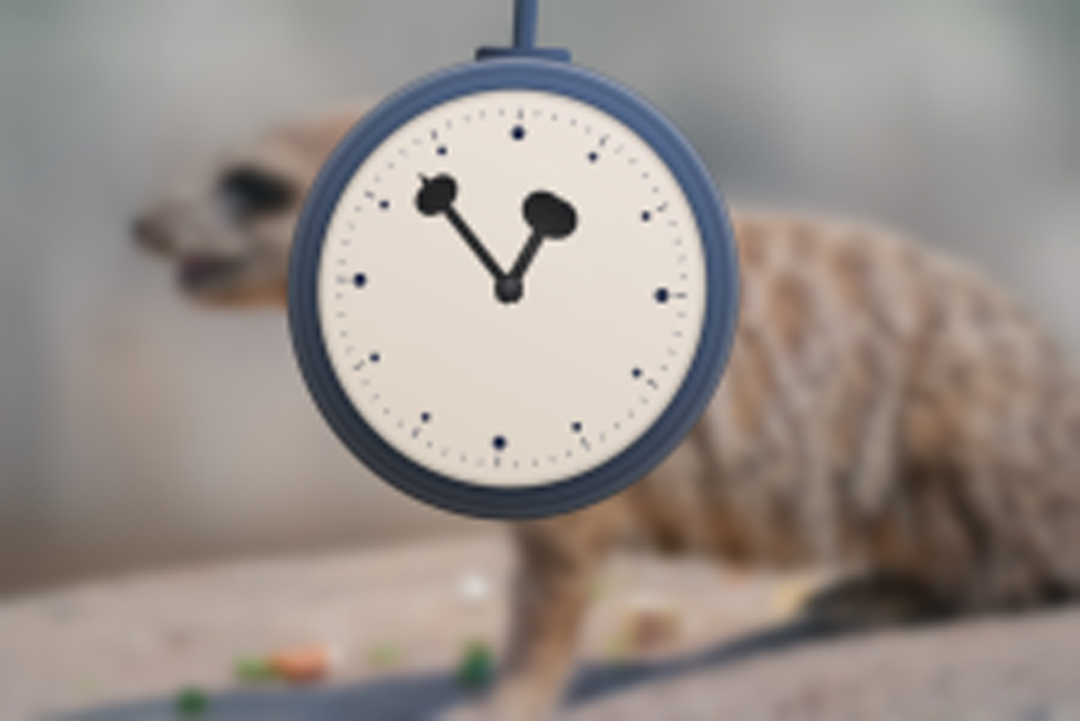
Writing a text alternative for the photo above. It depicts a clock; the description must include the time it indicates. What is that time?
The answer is 12:53
